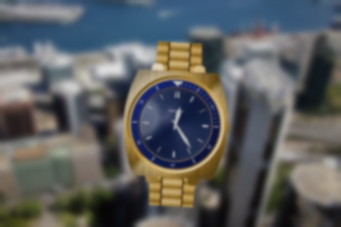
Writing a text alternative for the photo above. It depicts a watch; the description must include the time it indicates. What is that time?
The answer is 12:24
